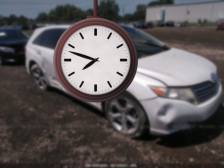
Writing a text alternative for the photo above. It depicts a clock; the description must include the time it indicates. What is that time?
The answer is 7:48
